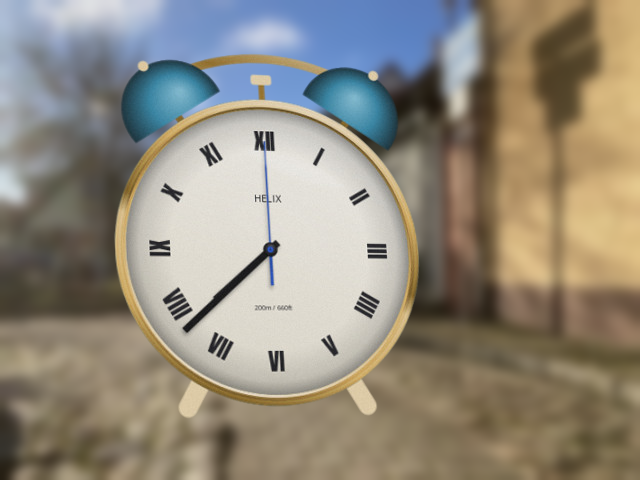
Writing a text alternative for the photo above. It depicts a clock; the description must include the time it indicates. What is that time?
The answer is 7:38:00
